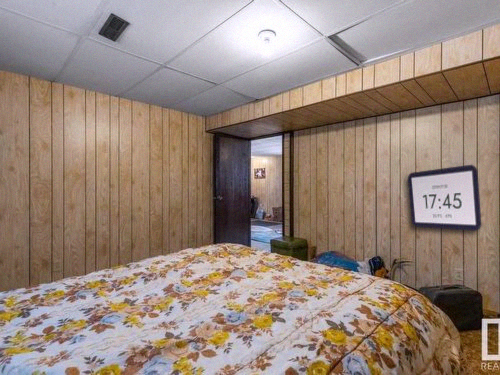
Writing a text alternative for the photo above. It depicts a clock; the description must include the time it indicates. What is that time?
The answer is 17:45
